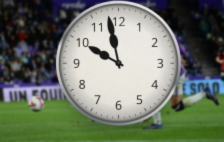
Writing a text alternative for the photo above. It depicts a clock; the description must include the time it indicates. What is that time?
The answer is 9:58
